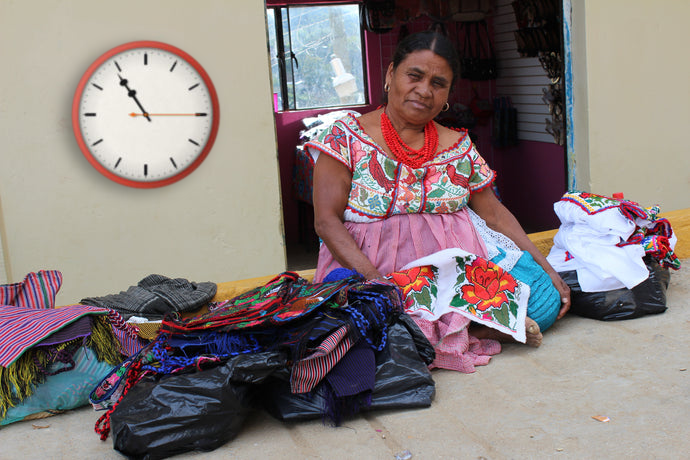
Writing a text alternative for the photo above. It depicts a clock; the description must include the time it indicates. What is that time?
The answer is 10:54:15
